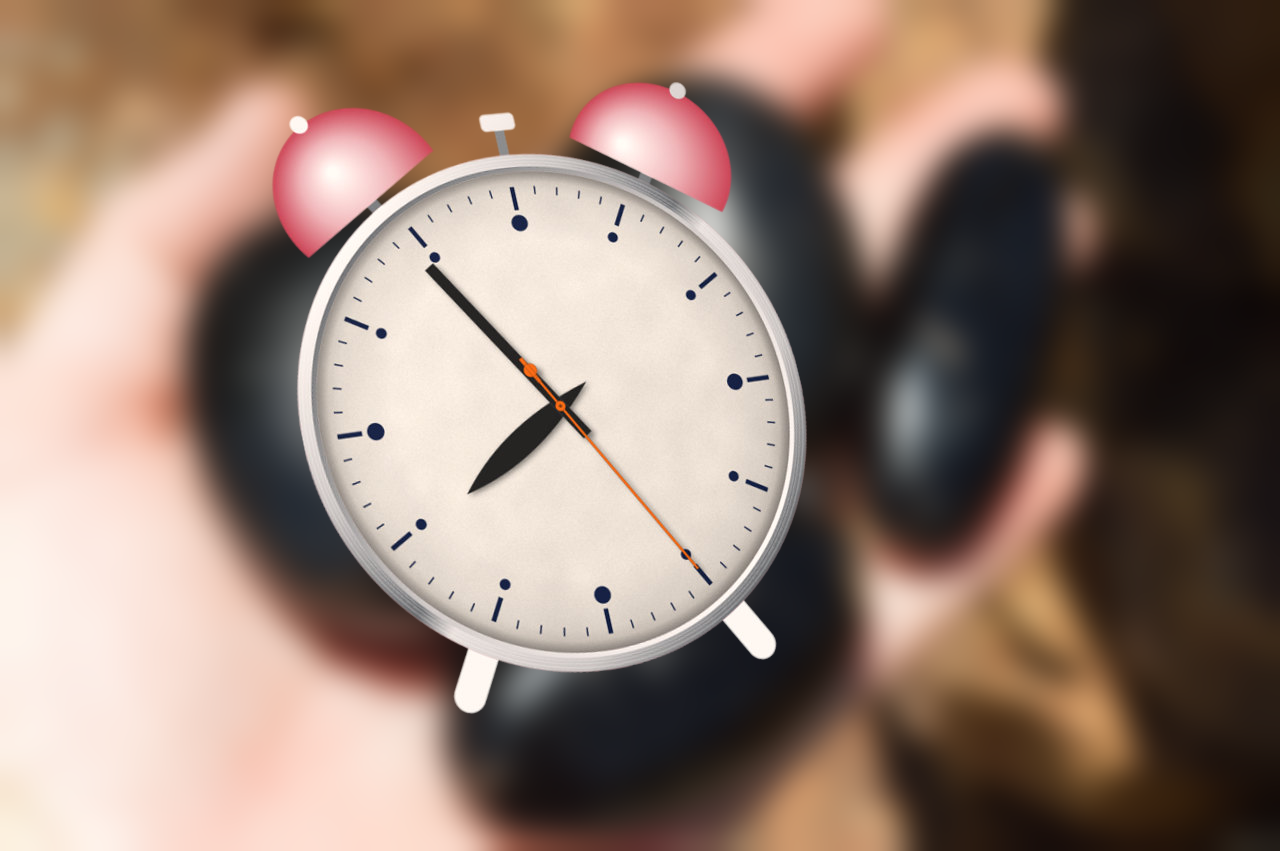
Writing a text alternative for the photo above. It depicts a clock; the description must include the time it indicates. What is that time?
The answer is 7:54:25
